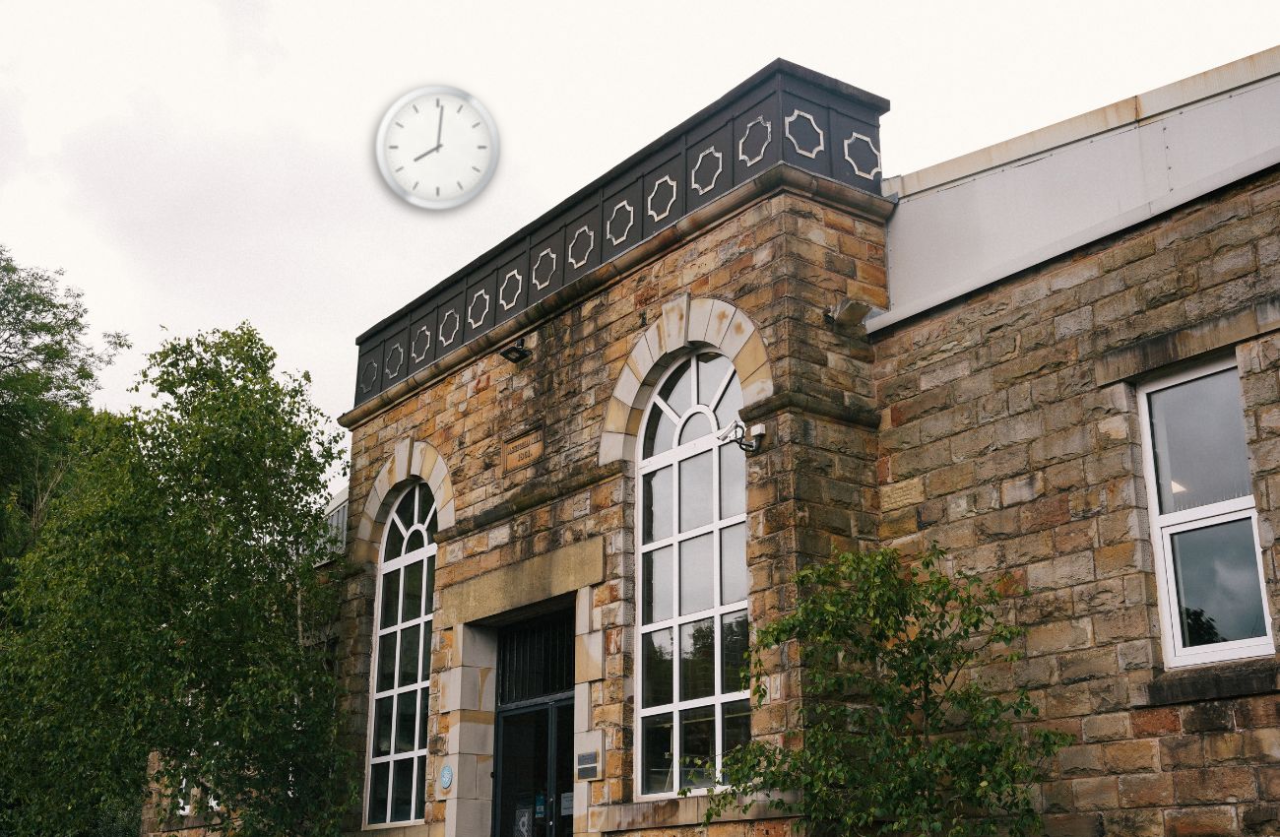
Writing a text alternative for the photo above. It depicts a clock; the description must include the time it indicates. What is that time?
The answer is 8:01
